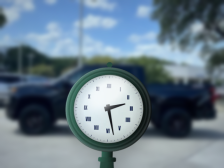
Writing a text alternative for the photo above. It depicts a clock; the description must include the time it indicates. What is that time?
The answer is 2:28
